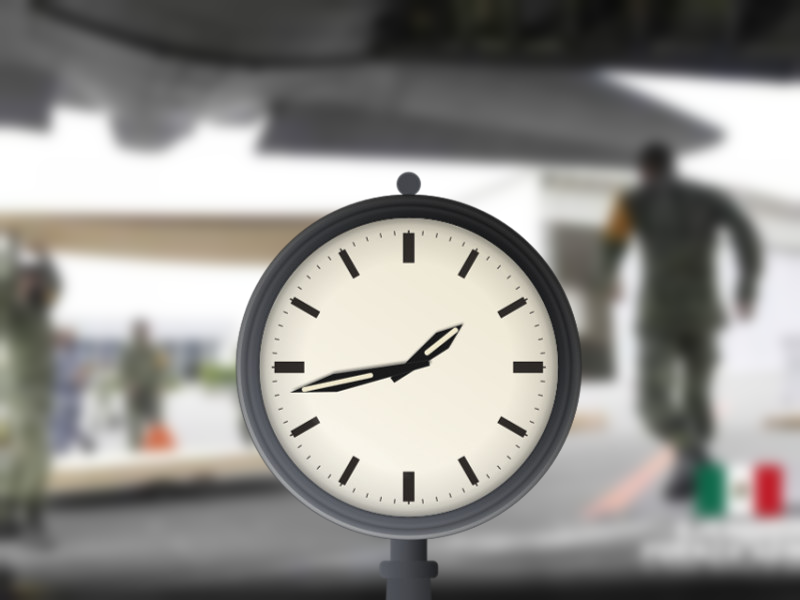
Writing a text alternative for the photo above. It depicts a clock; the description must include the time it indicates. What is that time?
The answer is 1:43
